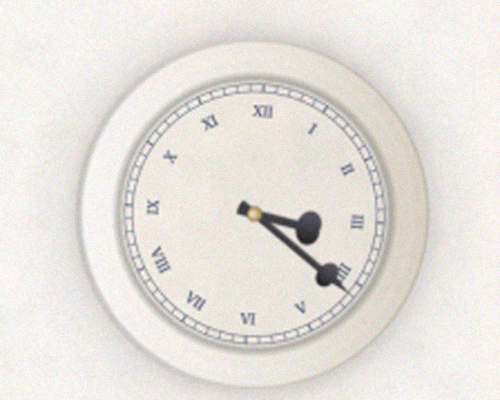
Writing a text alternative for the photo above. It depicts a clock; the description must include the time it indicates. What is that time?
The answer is 3:21
